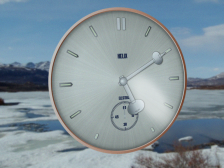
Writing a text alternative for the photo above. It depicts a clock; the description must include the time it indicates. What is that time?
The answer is 5:10
